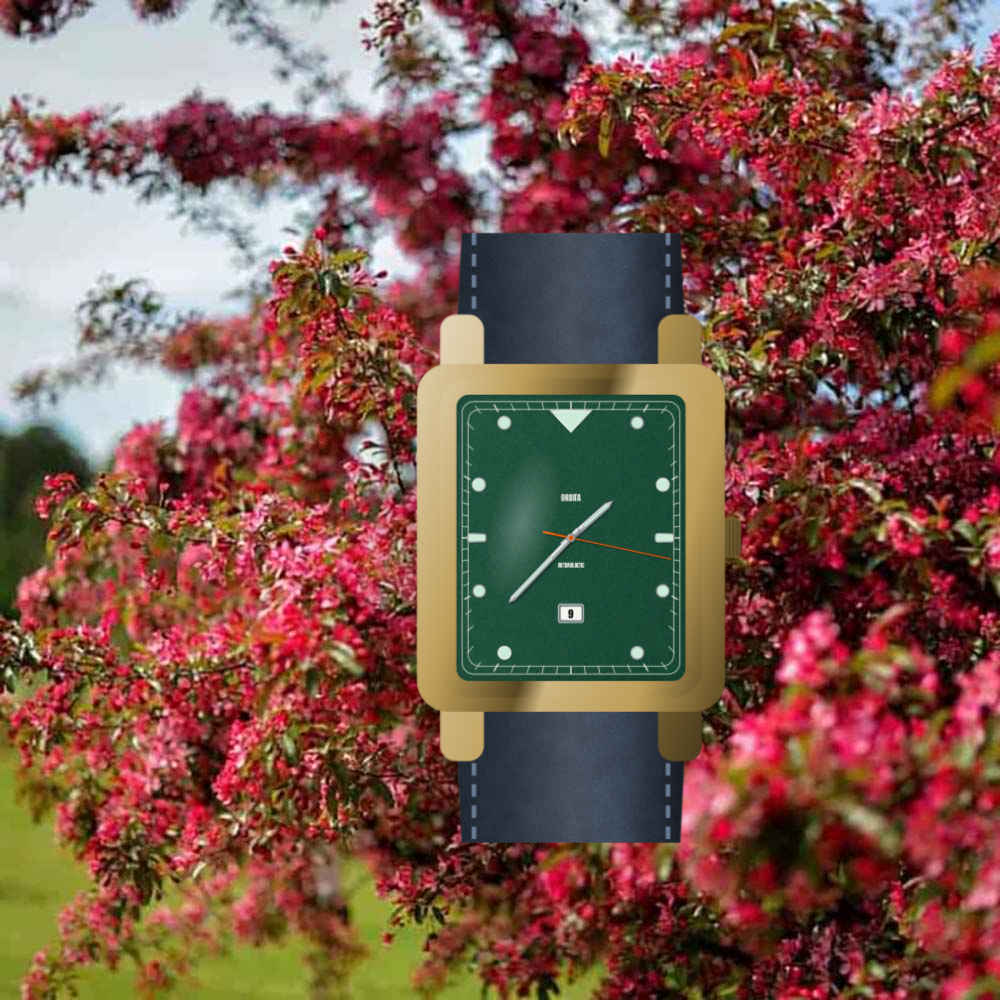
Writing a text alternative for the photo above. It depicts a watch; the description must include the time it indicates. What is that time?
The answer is 1:37:17
